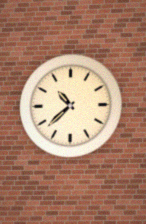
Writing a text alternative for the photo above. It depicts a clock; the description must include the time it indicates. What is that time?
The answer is 10:38
